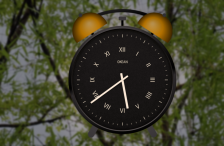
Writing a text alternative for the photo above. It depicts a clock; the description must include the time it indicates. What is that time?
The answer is 5:39
